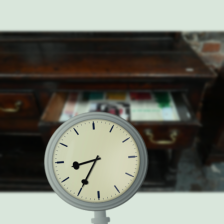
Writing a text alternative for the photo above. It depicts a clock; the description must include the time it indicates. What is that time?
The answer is 8:35
